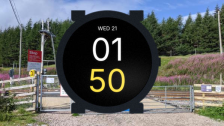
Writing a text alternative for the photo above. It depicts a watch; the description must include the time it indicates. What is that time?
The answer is 1:50
